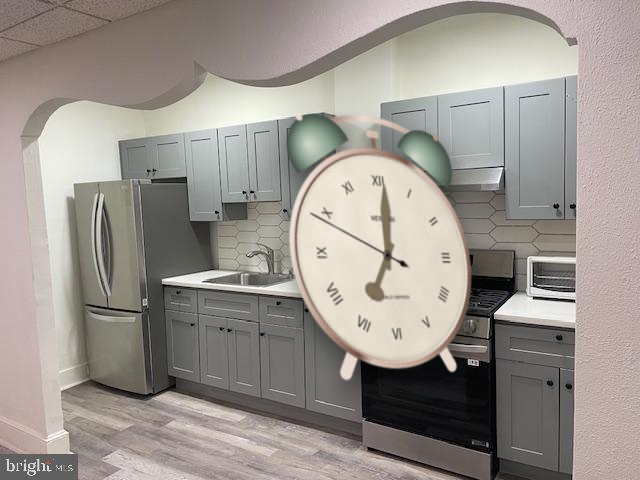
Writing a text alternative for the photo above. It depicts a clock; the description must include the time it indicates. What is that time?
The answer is 7:00:49
